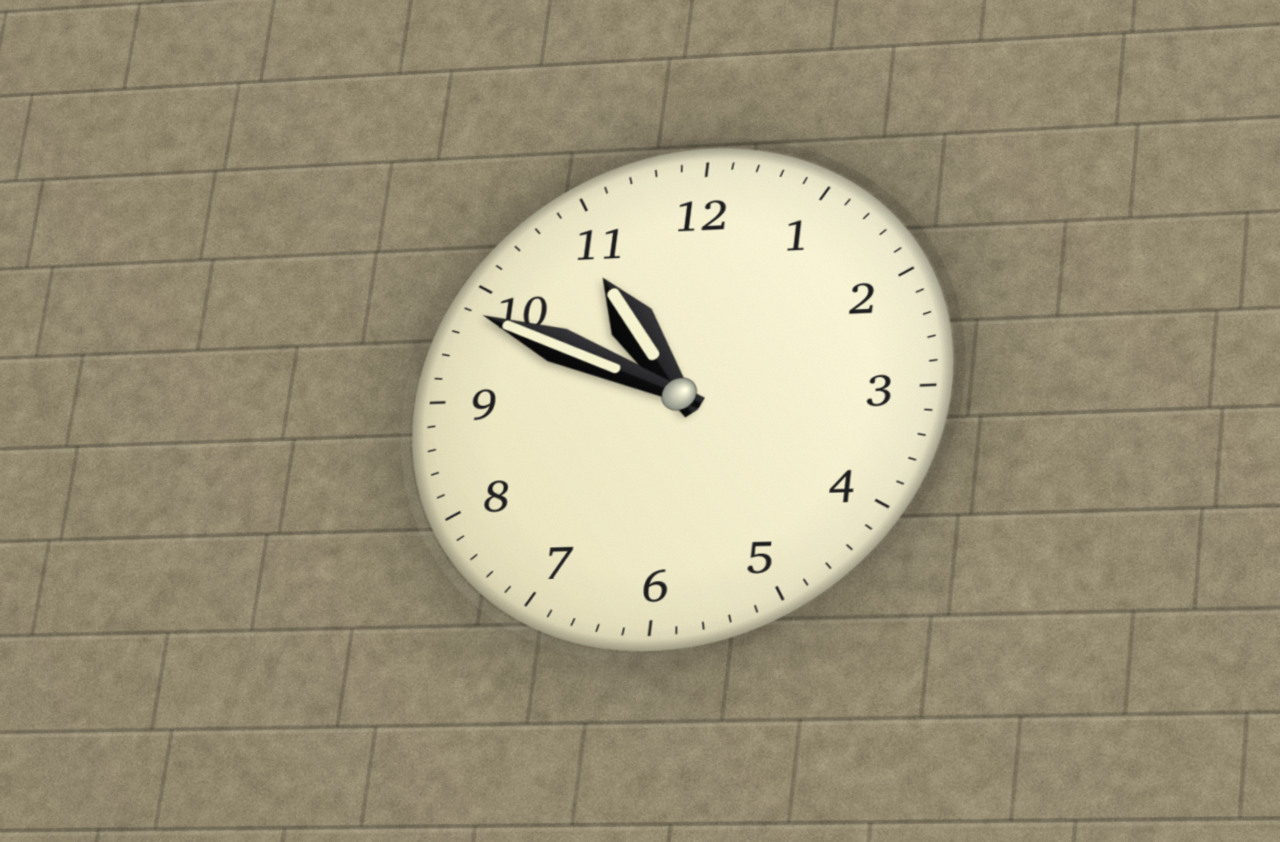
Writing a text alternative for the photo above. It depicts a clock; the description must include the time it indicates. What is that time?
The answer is 10:49
